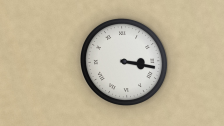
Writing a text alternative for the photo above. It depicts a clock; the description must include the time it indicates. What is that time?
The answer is 3:17
